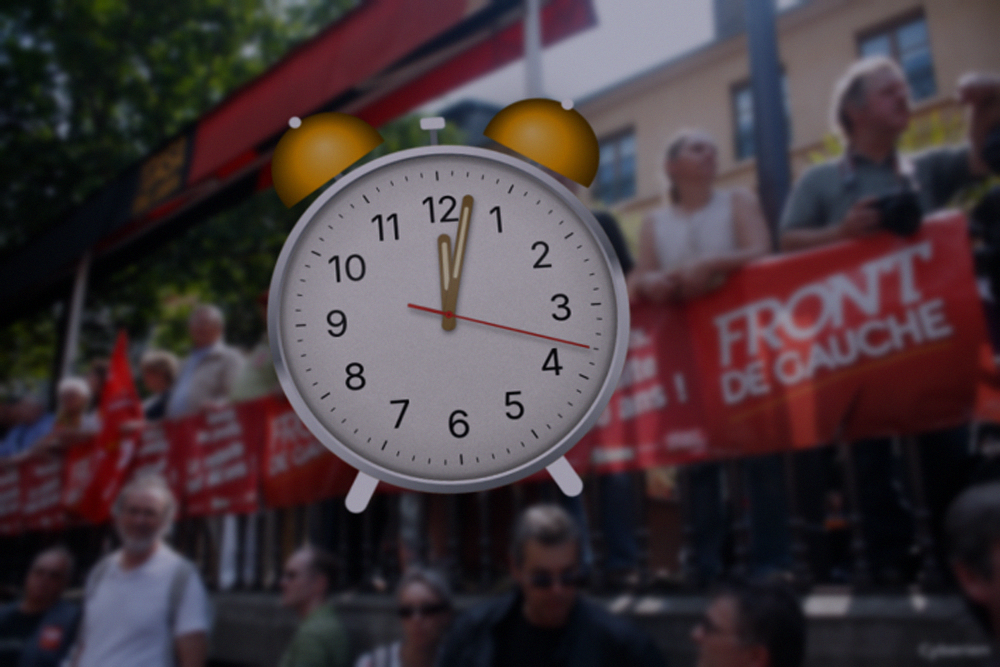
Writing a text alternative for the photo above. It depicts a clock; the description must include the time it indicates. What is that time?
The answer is 12:02:18
